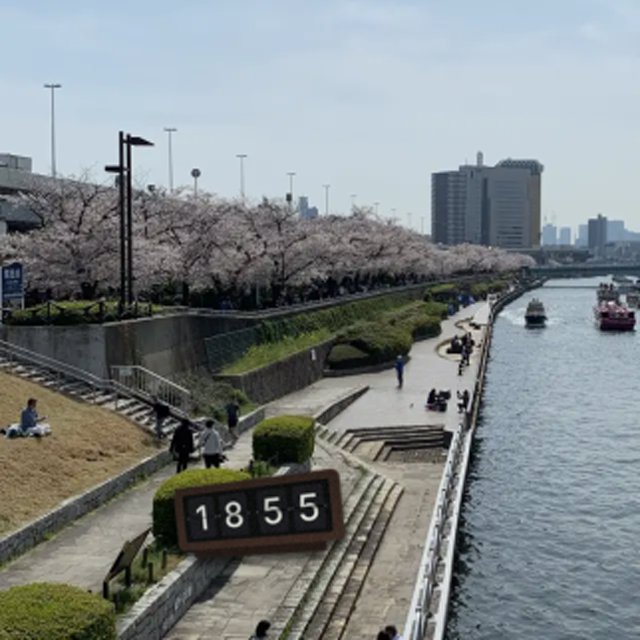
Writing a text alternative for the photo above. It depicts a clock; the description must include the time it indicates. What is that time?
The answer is 18:55
